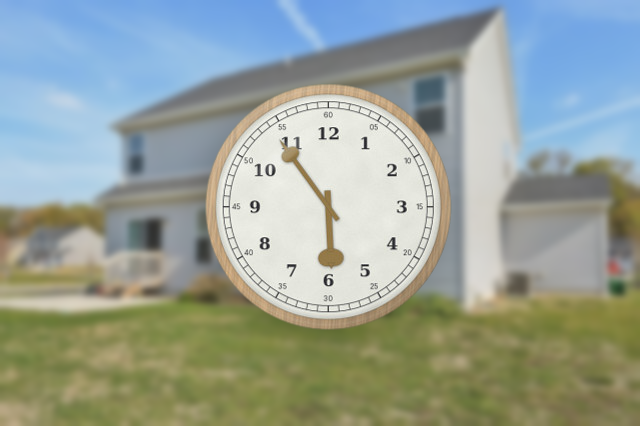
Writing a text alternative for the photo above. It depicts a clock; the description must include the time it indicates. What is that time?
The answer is 5:54
